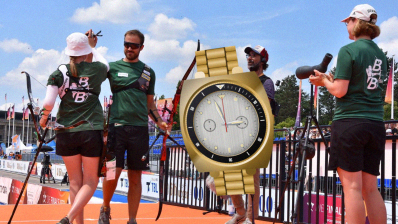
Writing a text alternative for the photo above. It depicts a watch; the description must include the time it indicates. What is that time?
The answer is 2:57
